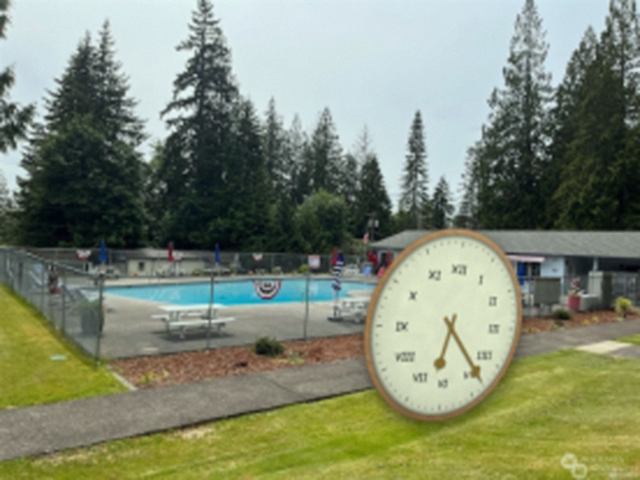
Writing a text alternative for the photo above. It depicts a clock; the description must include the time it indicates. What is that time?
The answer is 6:23
